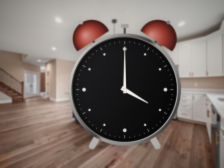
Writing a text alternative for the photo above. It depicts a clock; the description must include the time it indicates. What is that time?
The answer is 4:00
